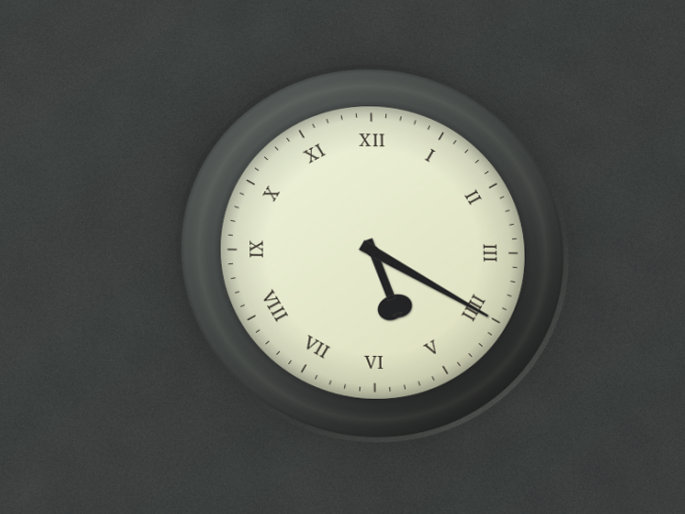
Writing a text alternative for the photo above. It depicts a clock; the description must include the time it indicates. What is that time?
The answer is 5:20
